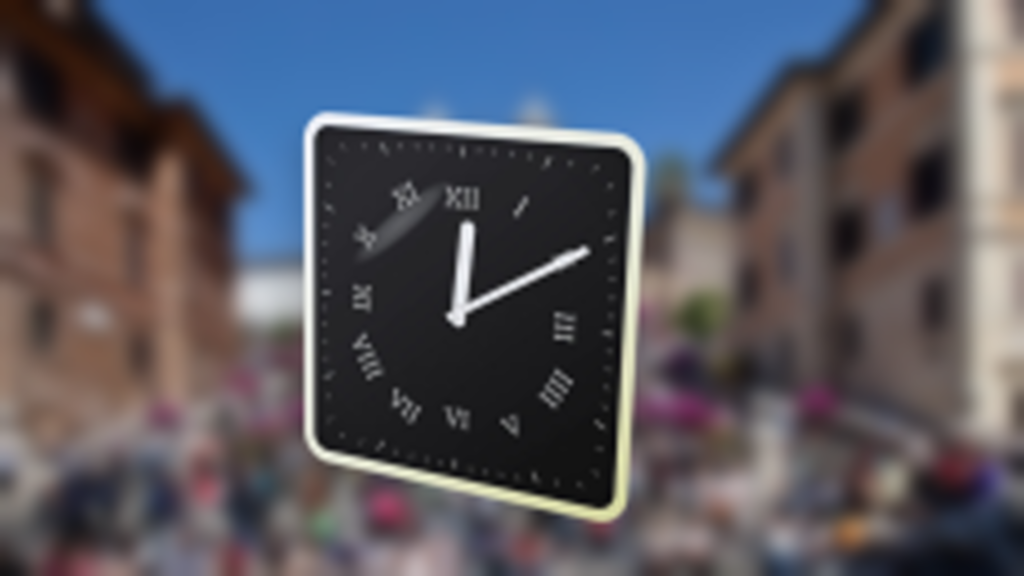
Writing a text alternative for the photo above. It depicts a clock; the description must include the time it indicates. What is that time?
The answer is 12:10
